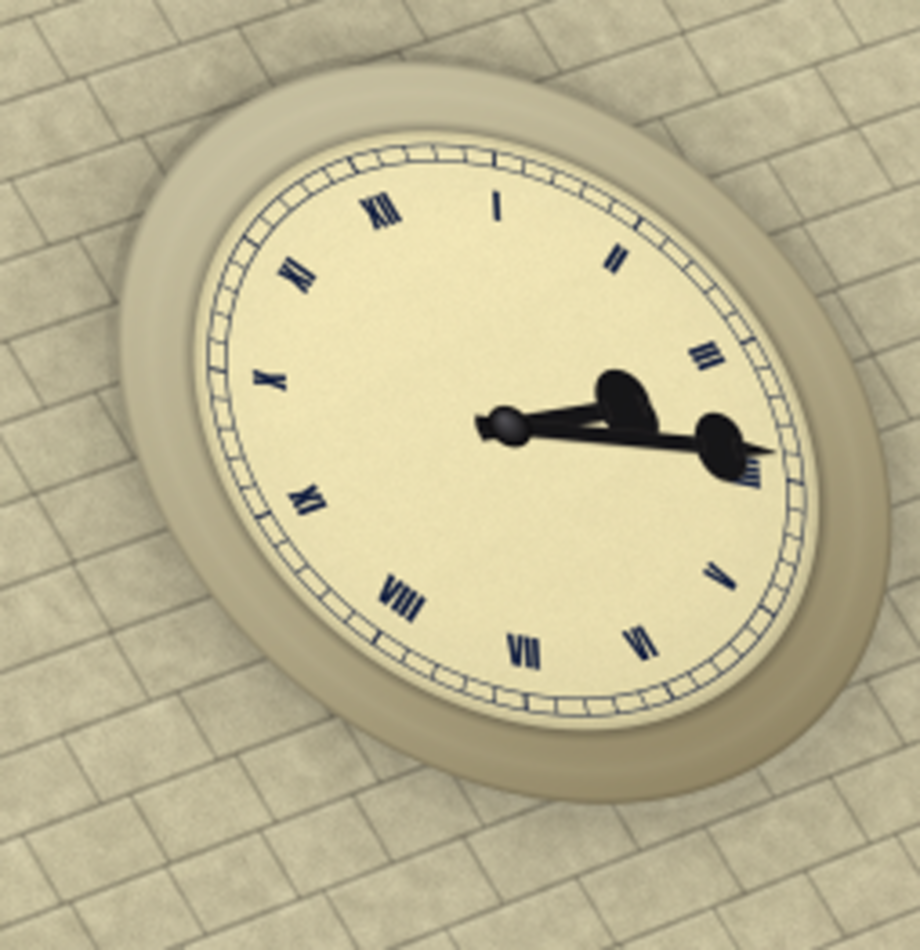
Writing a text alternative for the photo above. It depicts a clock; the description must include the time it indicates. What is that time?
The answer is 3:19
